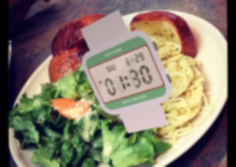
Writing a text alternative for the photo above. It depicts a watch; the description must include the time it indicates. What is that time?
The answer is 1:30
